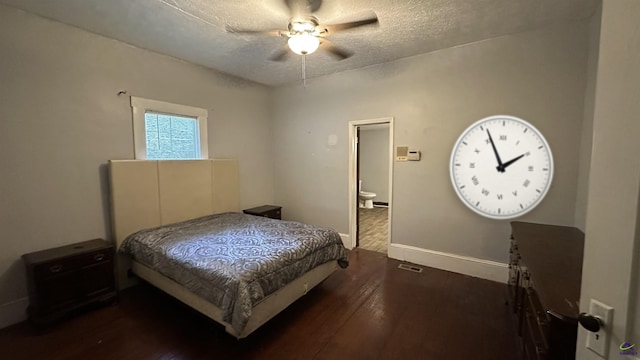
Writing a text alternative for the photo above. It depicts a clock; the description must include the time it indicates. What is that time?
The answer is 1:56
